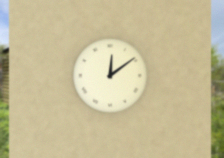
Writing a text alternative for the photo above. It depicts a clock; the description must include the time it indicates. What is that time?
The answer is 12:09
